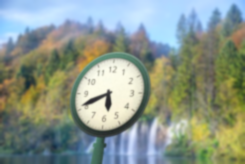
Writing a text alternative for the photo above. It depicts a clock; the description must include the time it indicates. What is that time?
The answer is 5:41
